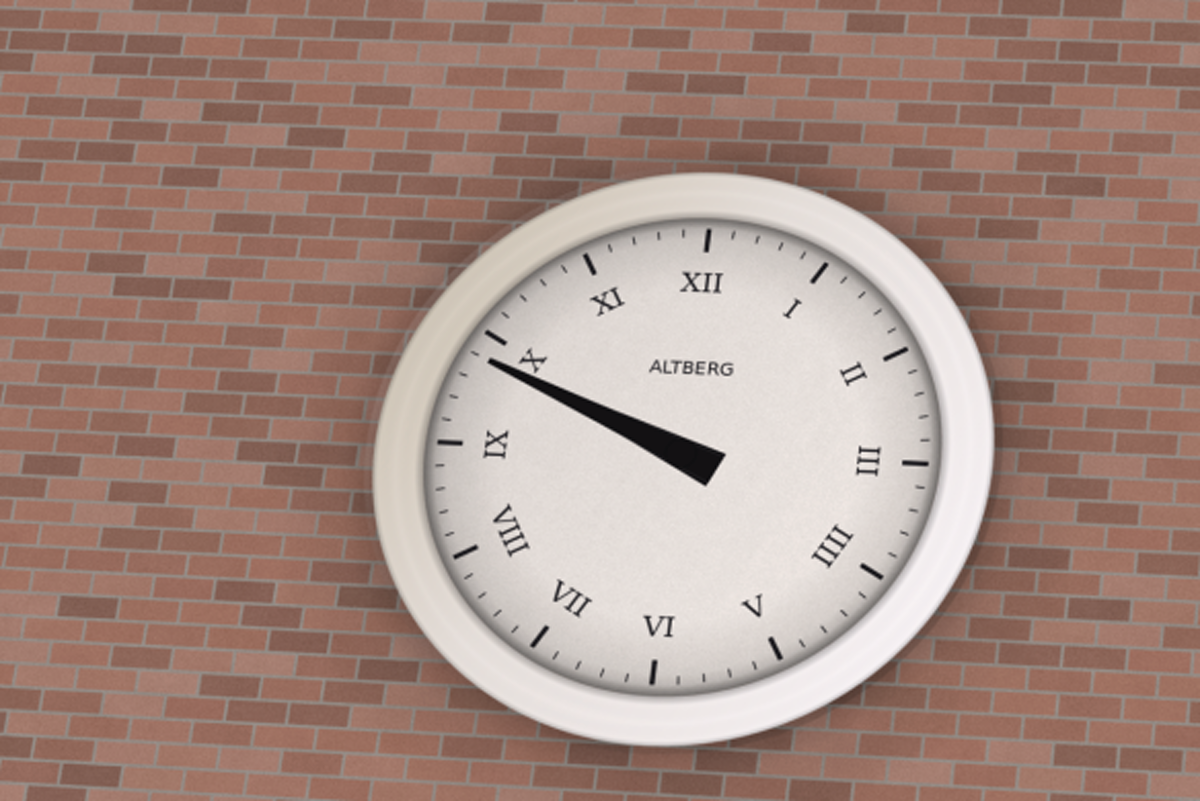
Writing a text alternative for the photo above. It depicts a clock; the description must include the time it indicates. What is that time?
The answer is 9:49
